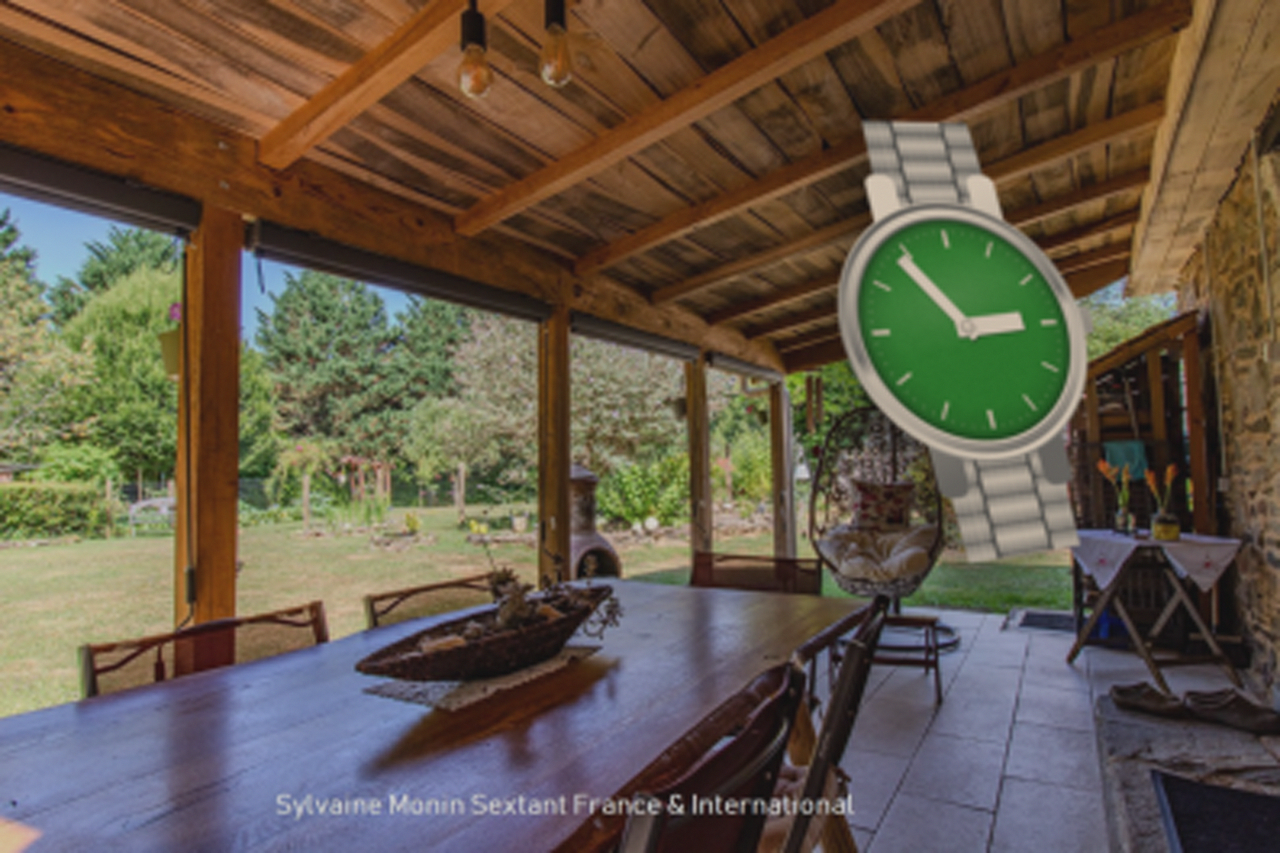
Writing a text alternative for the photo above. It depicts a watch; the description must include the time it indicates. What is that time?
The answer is 2:54
